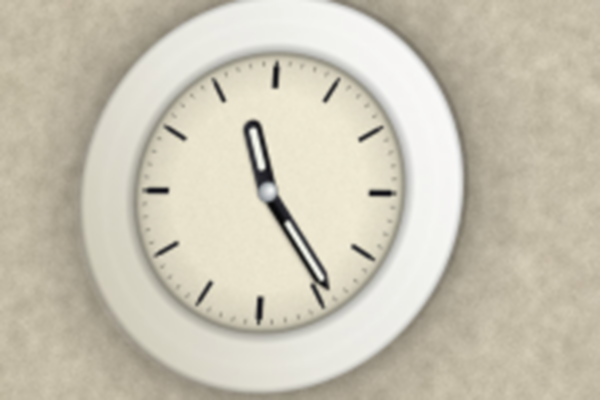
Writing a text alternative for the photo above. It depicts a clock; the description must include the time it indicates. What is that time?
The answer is 11:24
